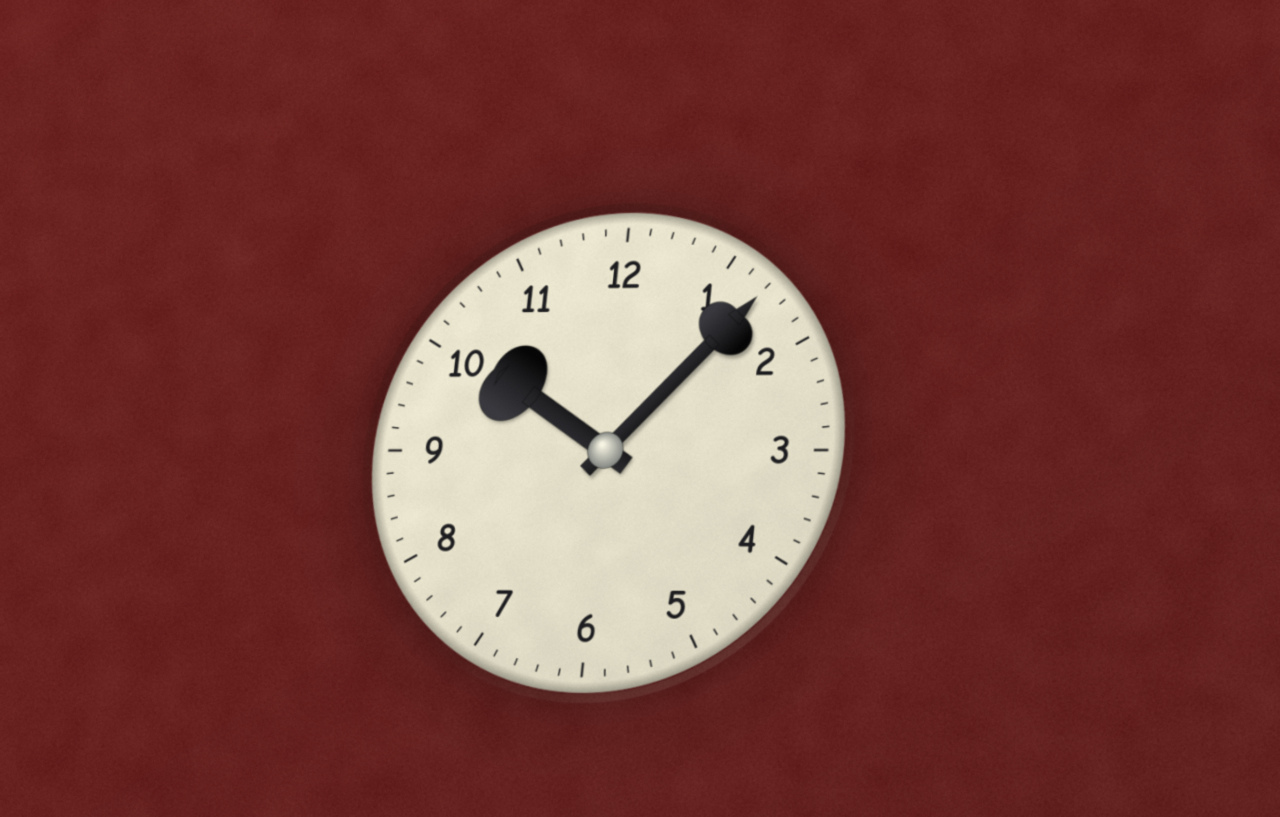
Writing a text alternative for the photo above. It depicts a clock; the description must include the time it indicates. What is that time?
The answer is 10:07
